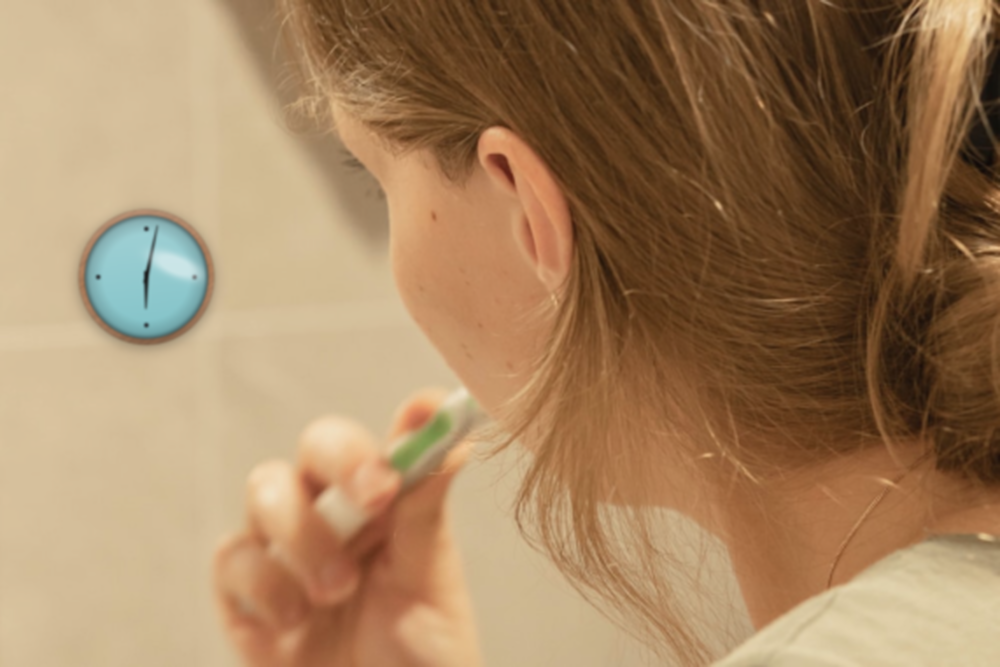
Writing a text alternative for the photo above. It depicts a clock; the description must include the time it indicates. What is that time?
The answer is 6:02
